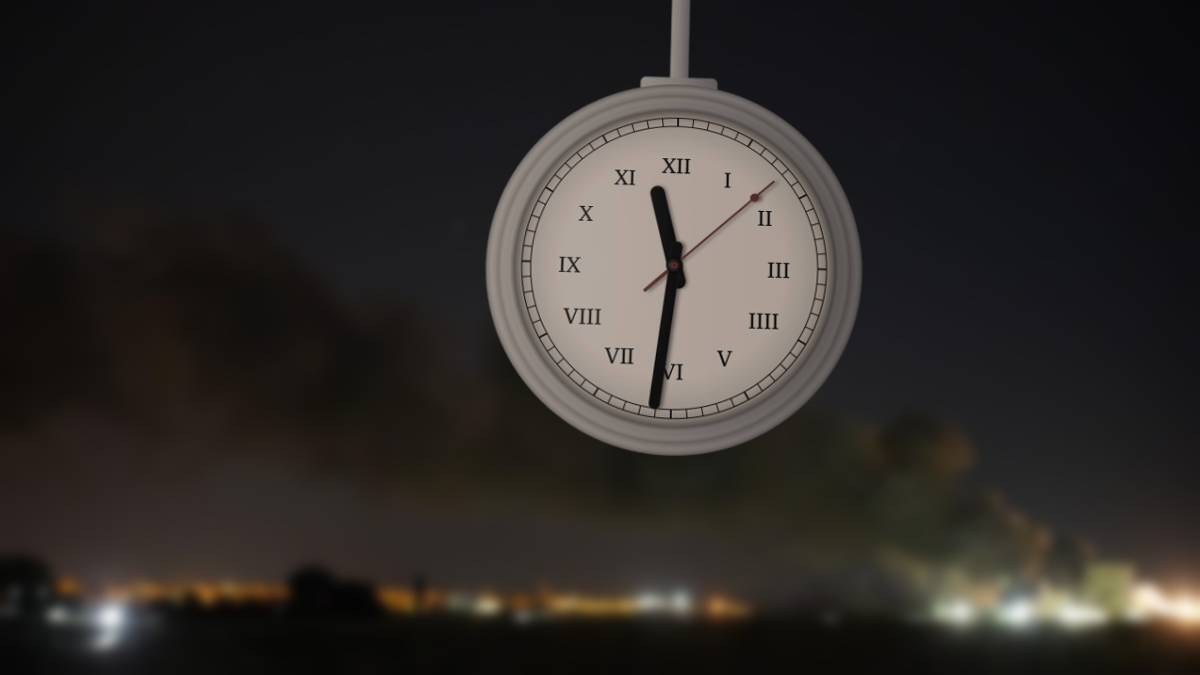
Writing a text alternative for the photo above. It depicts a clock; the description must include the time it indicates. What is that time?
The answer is 11:31:08
